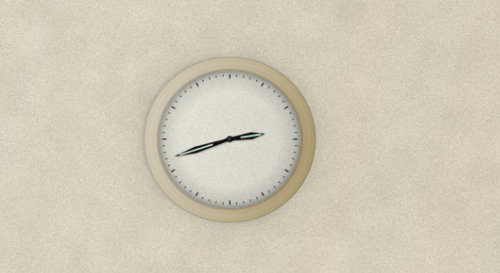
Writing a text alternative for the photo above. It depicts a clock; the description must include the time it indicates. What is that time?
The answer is 2:42
